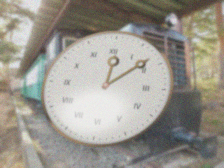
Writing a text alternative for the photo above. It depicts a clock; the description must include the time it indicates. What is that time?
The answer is 12:08
